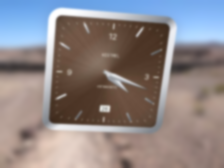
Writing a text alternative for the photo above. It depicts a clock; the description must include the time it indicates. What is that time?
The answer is 4:18
